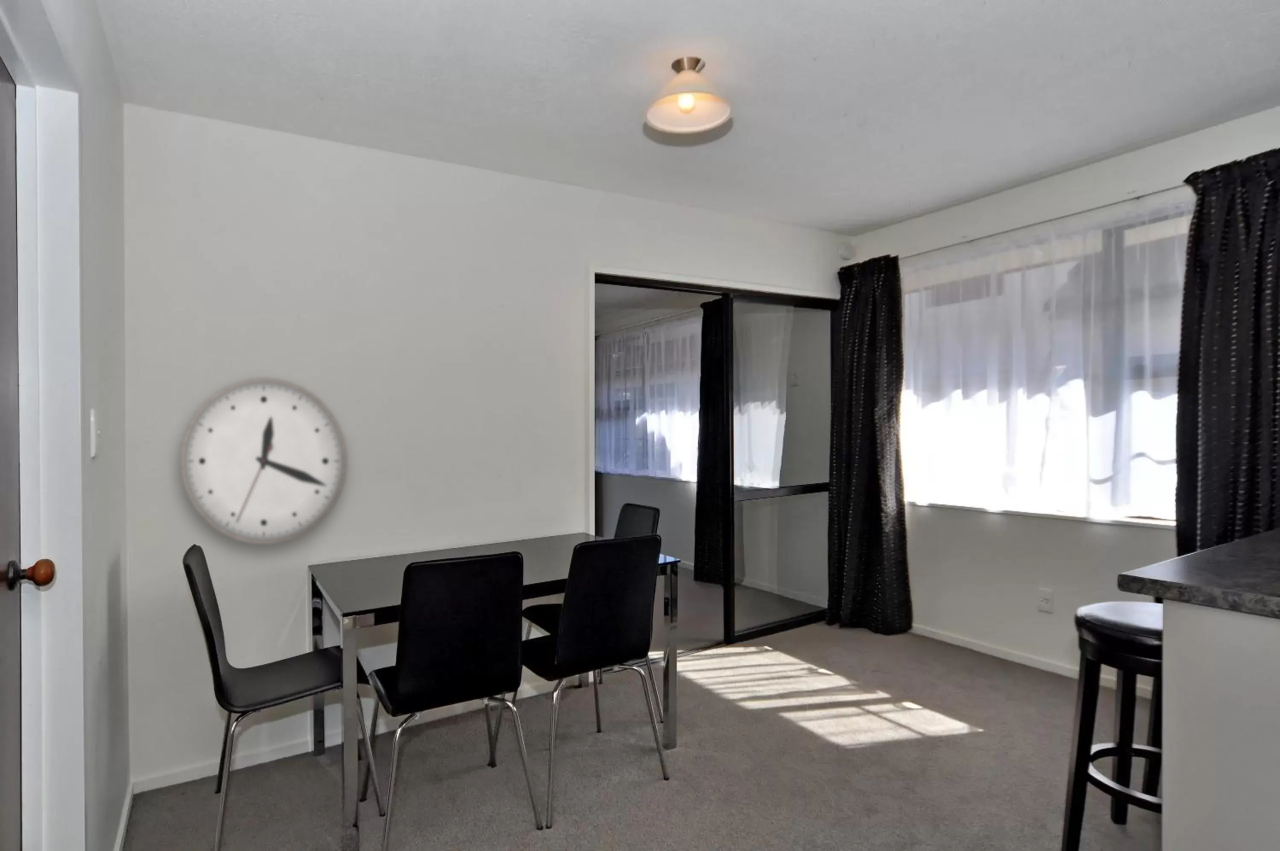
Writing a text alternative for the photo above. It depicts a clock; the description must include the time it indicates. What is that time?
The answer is 12:18:34
